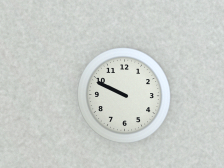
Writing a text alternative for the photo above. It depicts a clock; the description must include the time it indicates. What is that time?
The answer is 9:49
